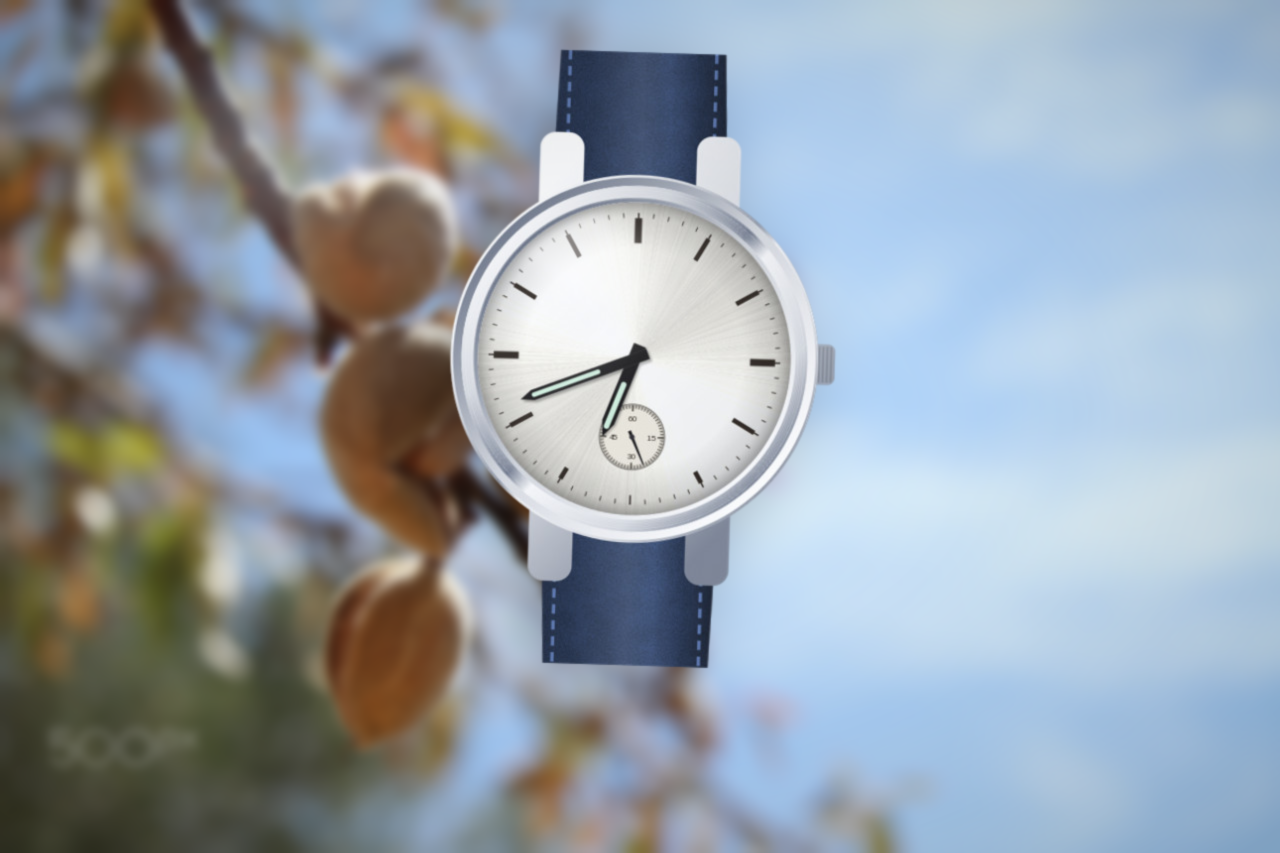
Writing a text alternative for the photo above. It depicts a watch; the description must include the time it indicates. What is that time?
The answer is 6:41:26
